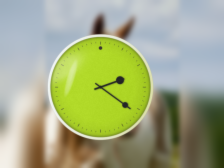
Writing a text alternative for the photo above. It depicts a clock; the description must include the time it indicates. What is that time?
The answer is 2:21
